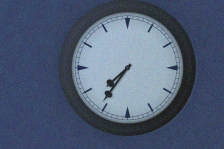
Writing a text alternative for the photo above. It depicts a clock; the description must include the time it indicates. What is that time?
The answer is 7:36
